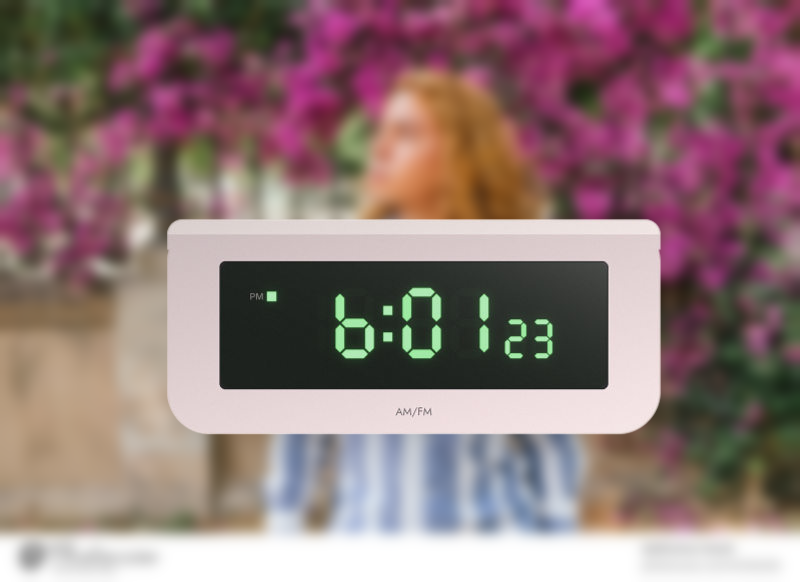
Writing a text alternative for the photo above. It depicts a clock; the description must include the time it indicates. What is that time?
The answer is 6:01:23
